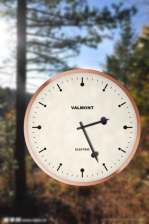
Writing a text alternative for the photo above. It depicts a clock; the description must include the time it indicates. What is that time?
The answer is 2:26
